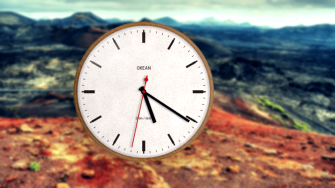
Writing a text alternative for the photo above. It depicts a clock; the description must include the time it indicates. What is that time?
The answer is 5:20:32
